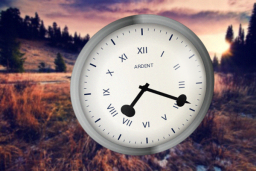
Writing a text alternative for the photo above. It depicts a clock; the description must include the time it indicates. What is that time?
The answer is 7:19
